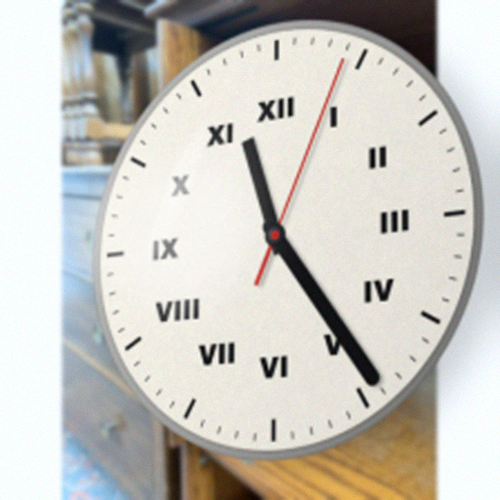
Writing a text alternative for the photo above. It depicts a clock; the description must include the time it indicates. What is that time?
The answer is 11:24:04
